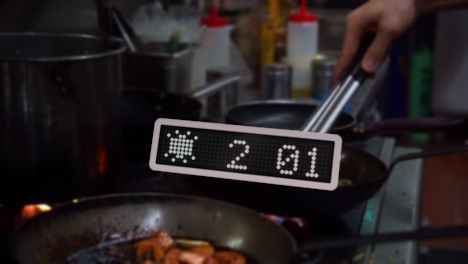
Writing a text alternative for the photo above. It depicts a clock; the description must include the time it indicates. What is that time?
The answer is 2:01
